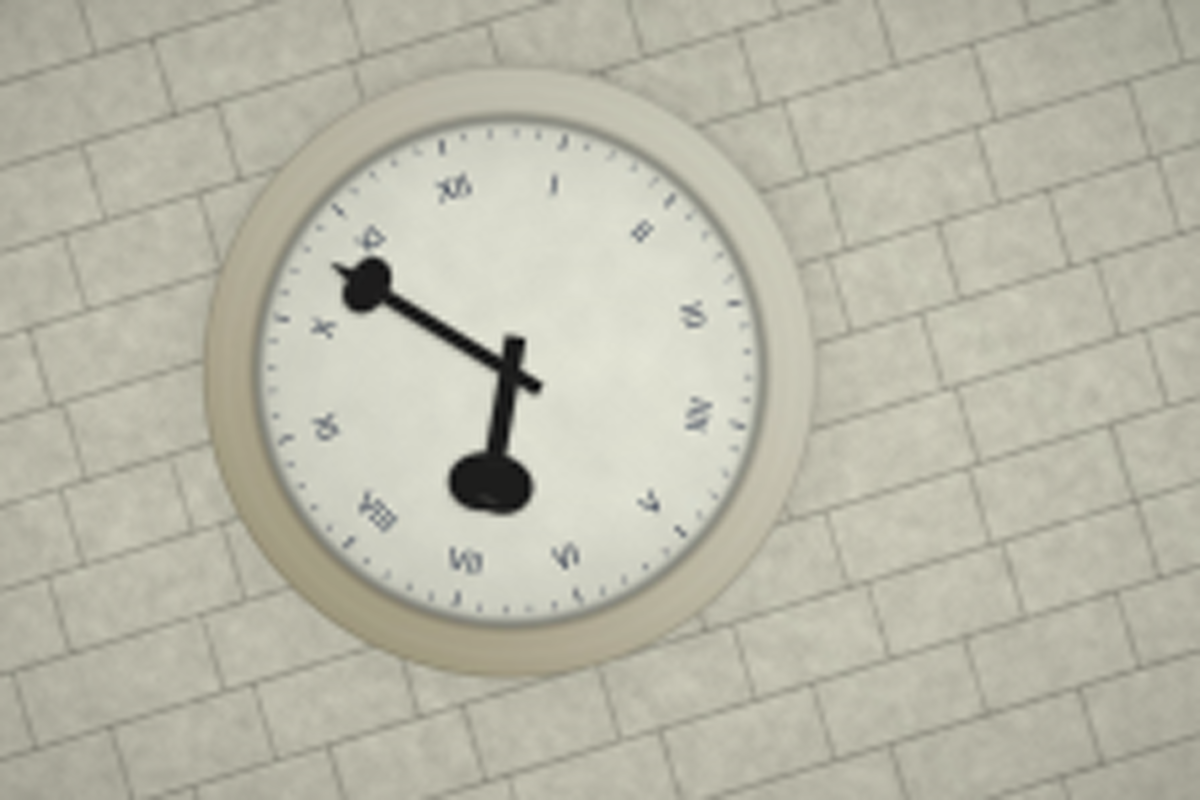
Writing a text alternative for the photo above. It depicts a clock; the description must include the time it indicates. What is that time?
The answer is 6:53
